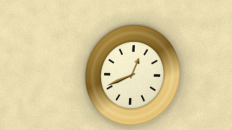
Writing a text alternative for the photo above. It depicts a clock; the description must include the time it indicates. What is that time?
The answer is 12:41
